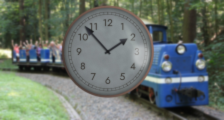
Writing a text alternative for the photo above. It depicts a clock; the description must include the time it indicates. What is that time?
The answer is 1:53
